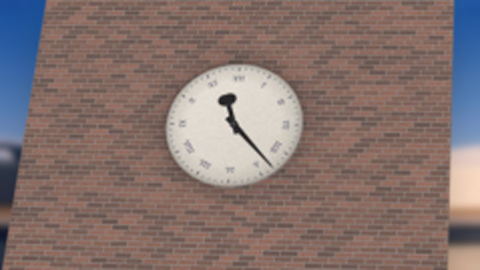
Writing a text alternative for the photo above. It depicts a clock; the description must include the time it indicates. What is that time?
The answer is 11:23
